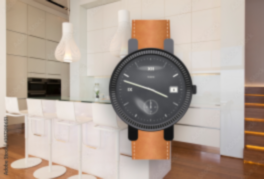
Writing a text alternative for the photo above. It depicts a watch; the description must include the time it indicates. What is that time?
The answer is 3:48
